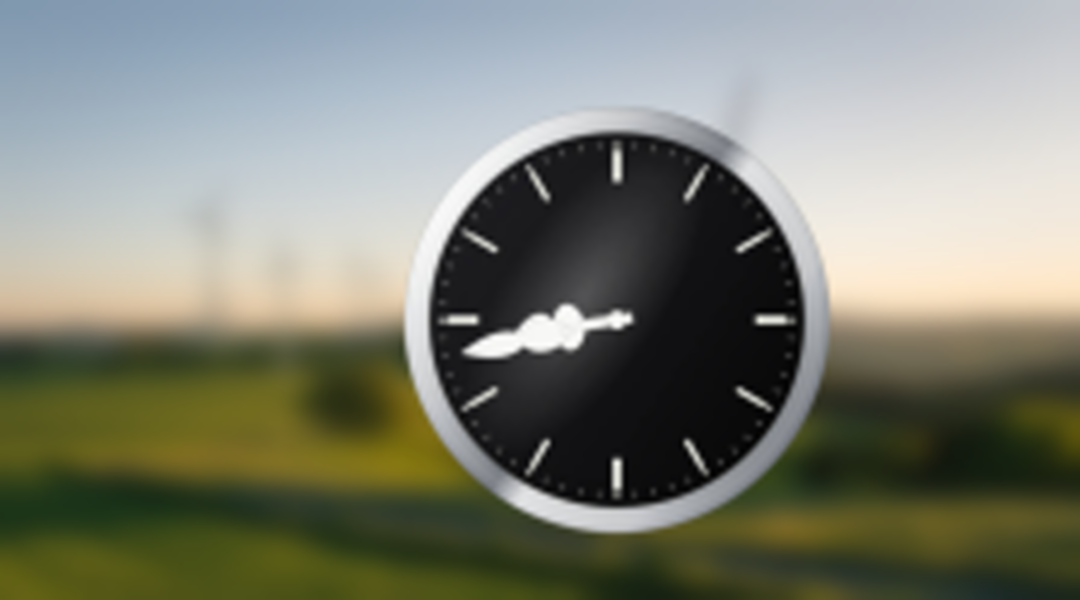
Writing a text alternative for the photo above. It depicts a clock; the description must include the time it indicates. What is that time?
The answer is 8:43
